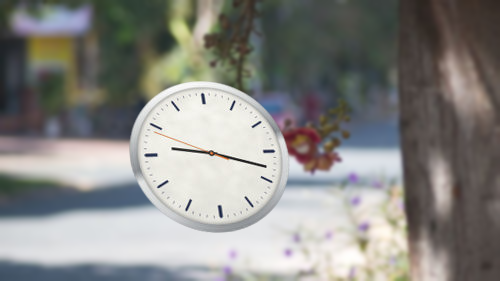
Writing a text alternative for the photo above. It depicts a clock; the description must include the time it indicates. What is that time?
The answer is 9:17:49
